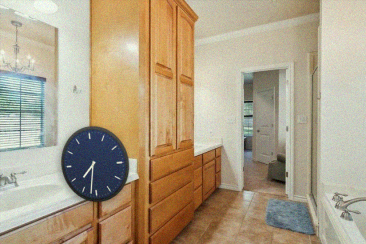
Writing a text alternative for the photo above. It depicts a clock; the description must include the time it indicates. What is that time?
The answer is 7:32
